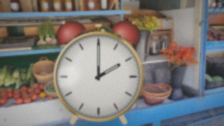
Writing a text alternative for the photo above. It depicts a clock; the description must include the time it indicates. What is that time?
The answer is 2:00
